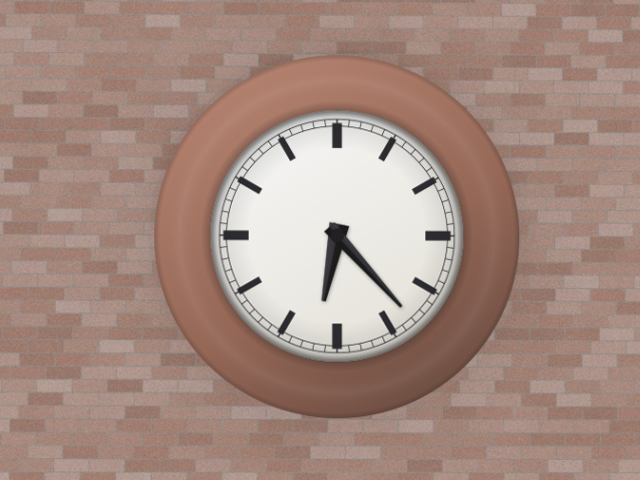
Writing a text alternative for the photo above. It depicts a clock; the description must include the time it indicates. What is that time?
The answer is 6:23
